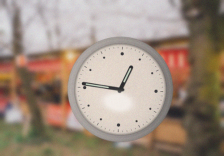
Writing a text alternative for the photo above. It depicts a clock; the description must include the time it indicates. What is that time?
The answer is 12:46
